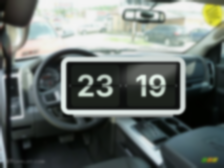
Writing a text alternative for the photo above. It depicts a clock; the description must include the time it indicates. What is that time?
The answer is 23:19
